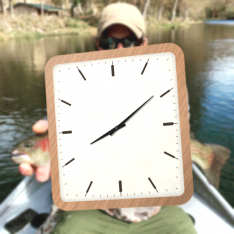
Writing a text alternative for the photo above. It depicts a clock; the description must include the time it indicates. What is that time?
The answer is 8:09
